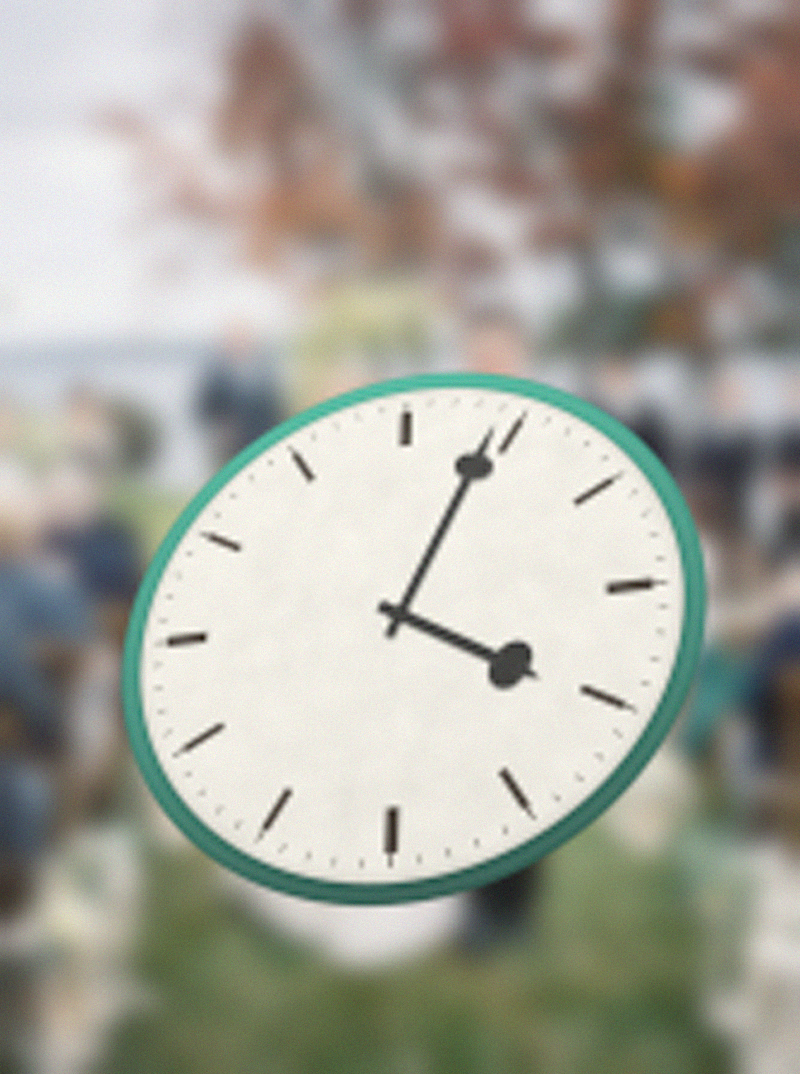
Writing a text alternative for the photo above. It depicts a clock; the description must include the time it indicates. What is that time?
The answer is 4:04
